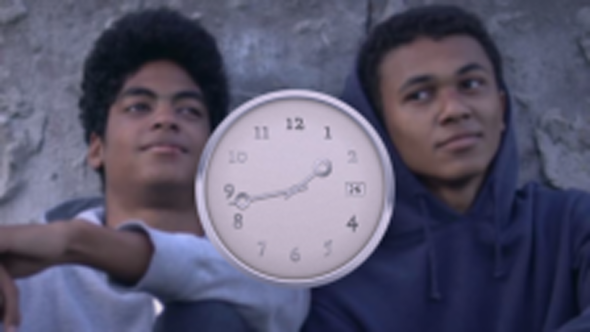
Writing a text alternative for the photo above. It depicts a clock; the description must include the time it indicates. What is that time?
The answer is 1:43
